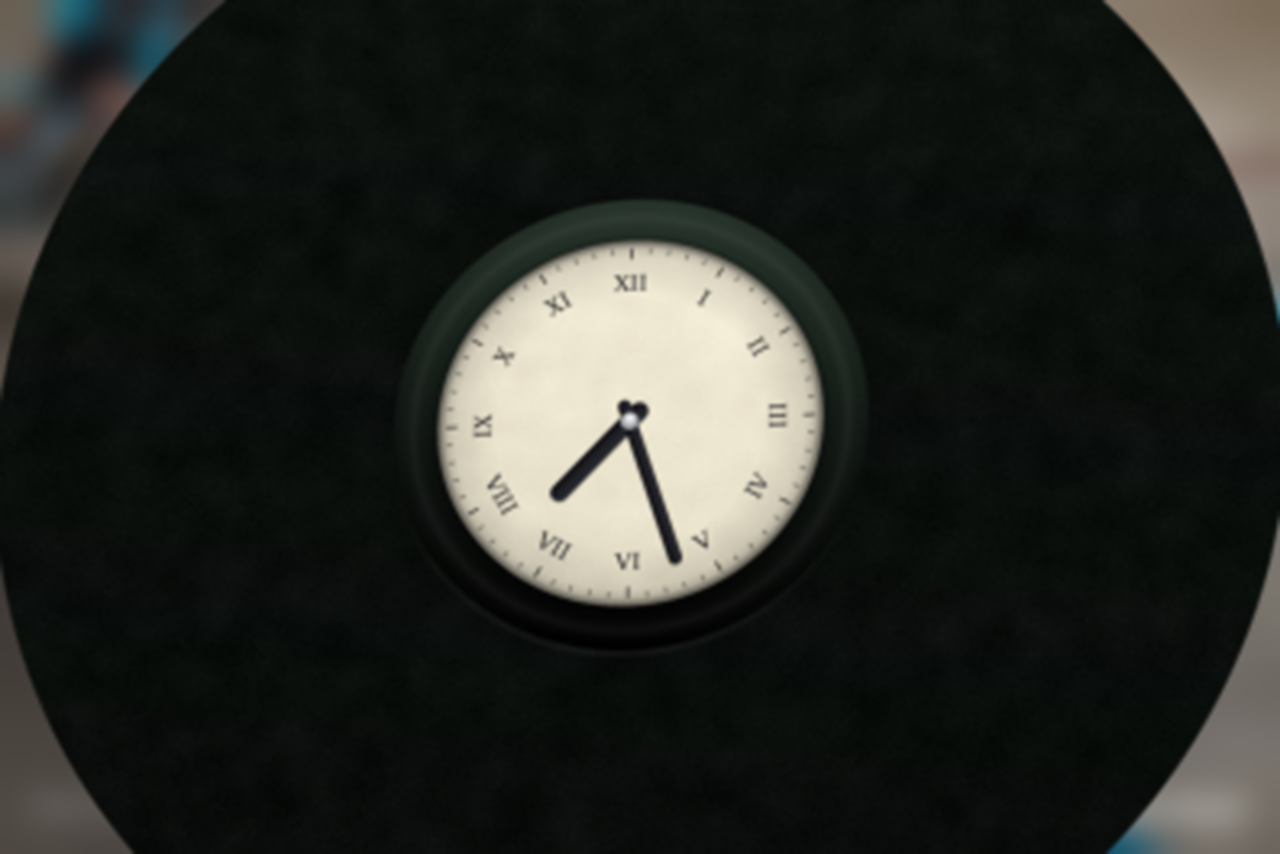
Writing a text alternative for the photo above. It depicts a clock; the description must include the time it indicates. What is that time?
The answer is 7:27
